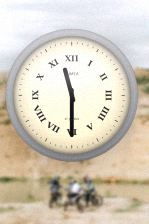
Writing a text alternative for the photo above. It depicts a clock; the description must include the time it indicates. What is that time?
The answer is 11:30
